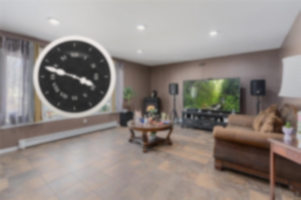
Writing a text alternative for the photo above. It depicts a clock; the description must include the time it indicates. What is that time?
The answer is 3:48
